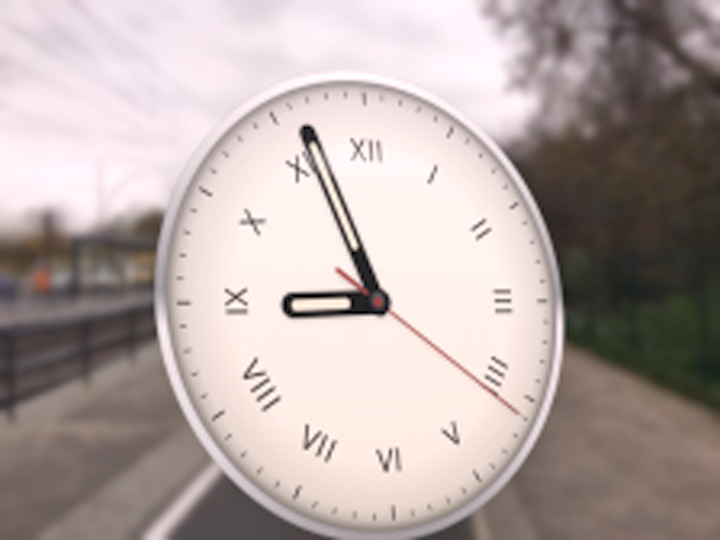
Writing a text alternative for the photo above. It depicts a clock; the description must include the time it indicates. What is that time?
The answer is 8:56:21
